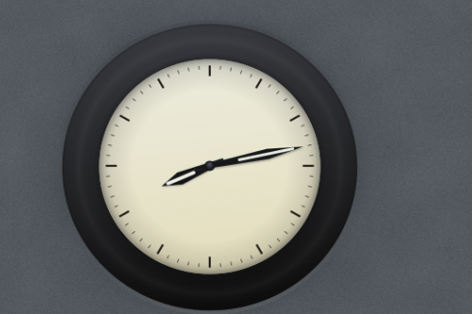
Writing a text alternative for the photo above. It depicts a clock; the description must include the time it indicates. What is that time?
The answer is 8:13
